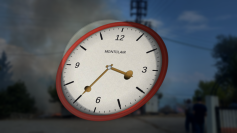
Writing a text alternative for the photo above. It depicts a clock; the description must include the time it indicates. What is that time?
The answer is 3:35
